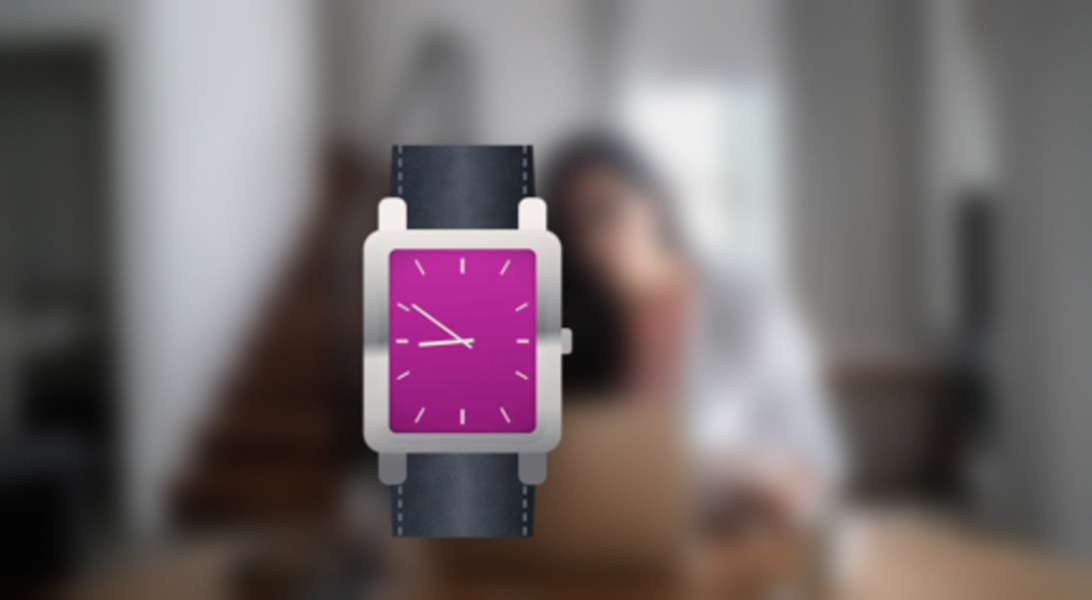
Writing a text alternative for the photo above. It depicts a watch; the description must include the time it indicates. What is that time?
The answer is 8:51
